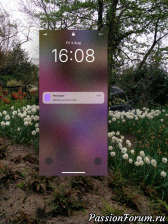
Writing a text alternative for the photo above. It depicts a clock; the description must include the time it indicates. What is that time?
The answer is 16:08
